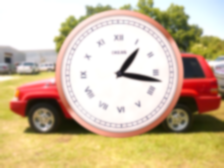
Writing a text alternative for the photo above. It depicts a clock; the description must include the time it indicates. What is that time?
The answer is 1:17
